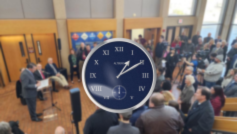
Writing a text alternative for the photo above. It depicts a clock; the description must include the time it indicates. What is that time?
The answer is 1:10
